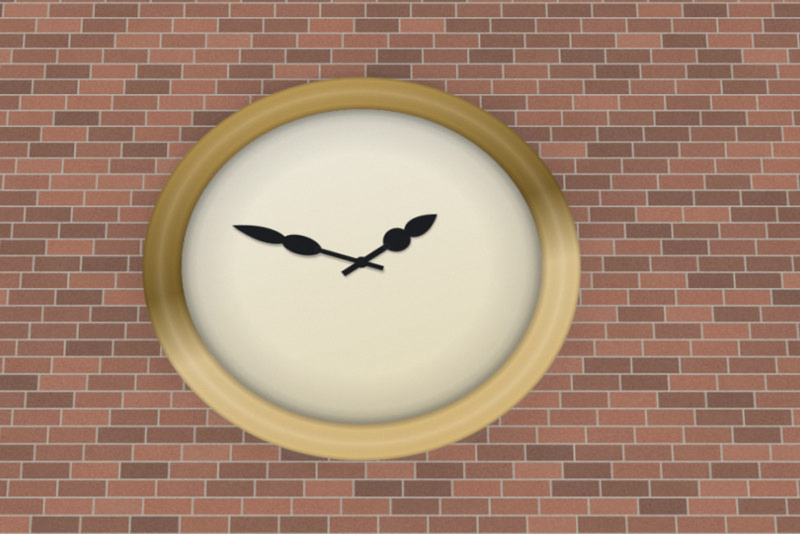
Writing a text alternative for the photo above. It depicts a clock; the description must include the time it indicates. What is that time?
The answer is 1:48
